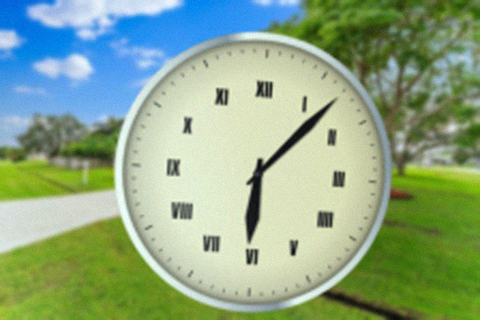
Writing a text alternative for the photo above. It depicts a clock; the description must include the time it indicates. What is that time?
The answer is 6:07
